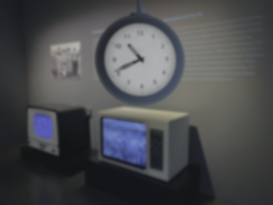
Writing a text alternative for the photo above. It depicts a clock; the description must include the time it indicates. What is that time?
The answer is 10:41
